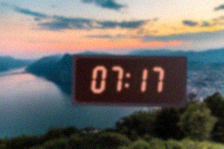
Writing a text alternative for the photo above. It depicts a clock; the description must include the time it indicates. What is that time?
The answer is 7:17
